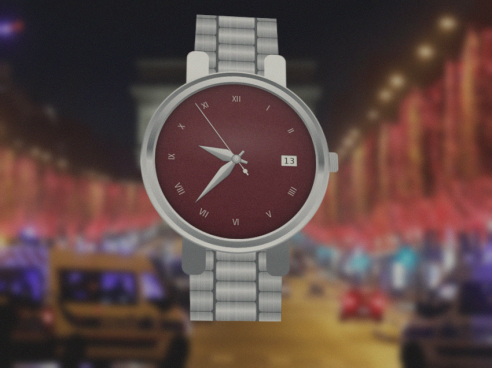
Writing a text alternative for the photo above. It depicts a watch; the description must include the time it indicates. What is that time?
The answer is 9:36:54
